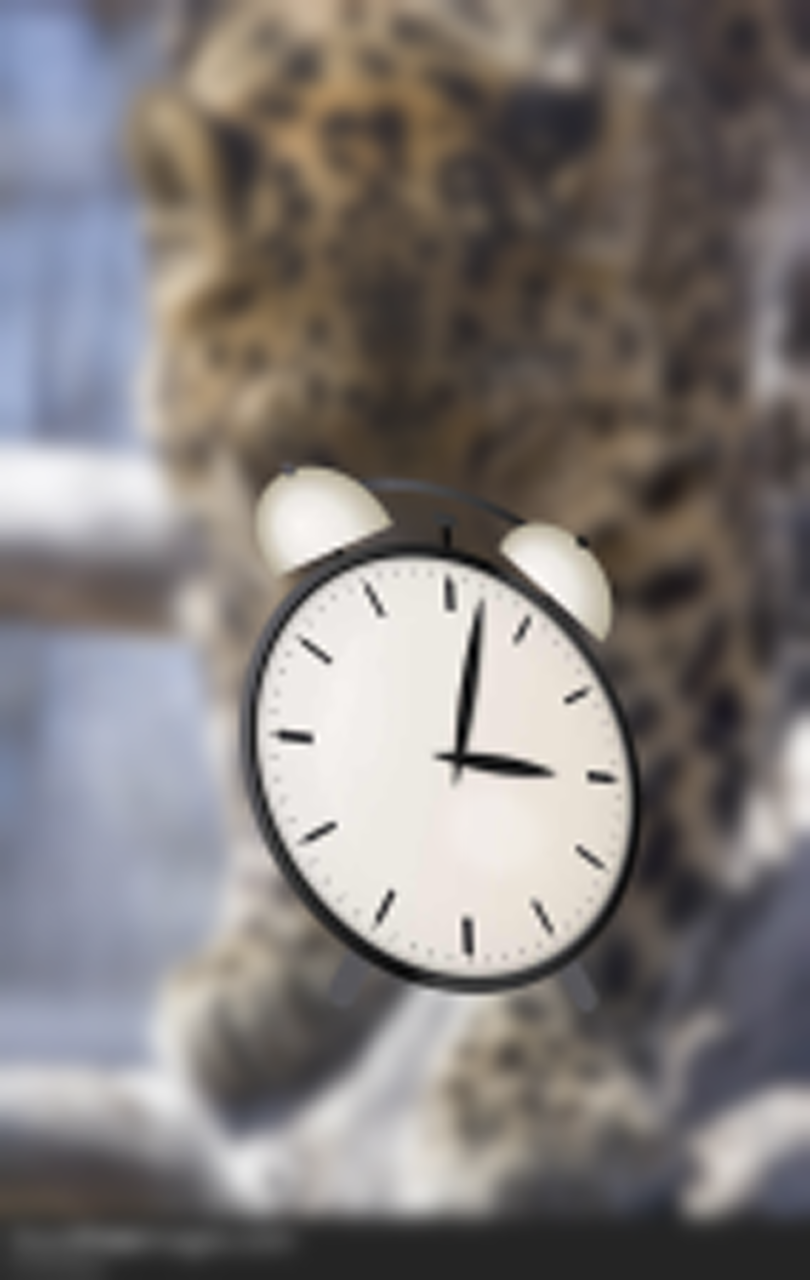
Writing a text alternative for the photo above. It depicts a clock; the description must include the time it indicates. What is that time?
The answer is 3:02
